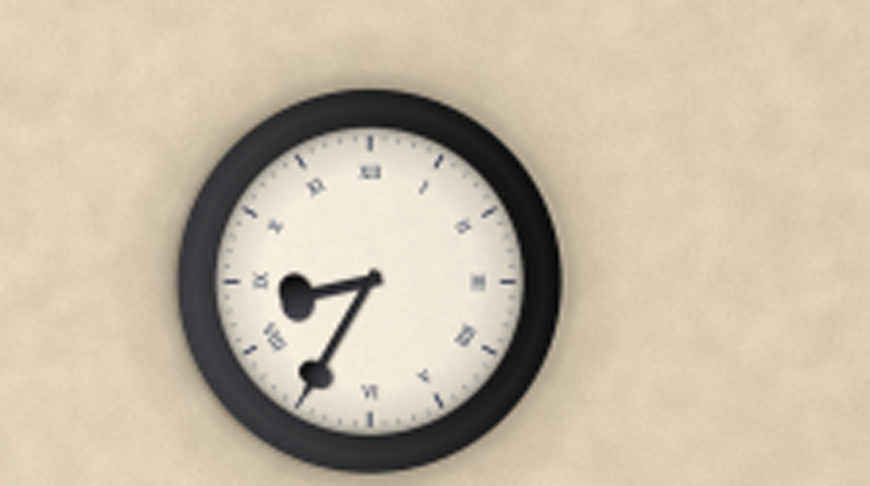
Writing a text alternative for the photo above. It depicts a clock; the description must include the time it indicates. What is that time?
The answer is 8:35
